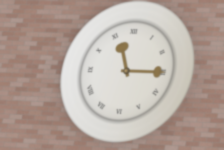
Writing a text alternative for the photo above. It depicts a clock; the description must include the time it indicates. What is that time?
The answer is 11:15
